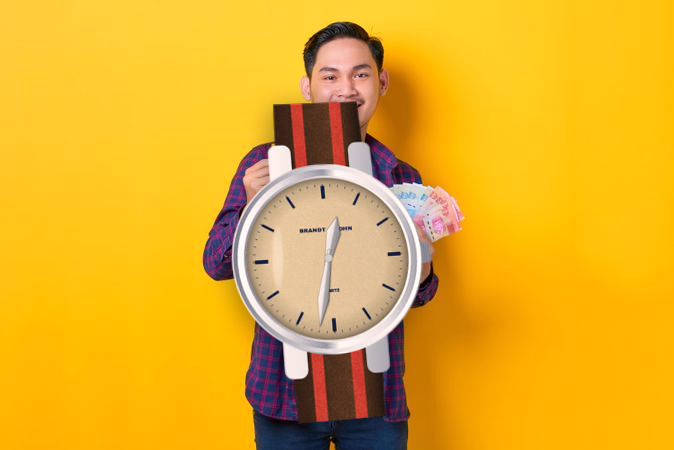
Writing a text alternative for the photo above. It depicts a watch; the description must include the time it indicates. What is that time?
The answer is 12:32
